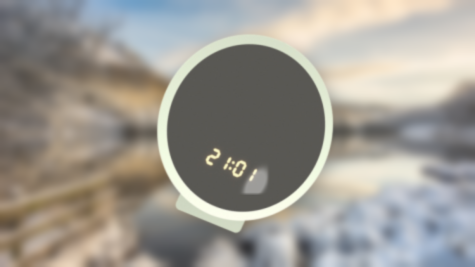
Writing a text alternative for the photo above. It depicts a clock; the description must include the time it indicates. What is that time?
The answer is 21:01
